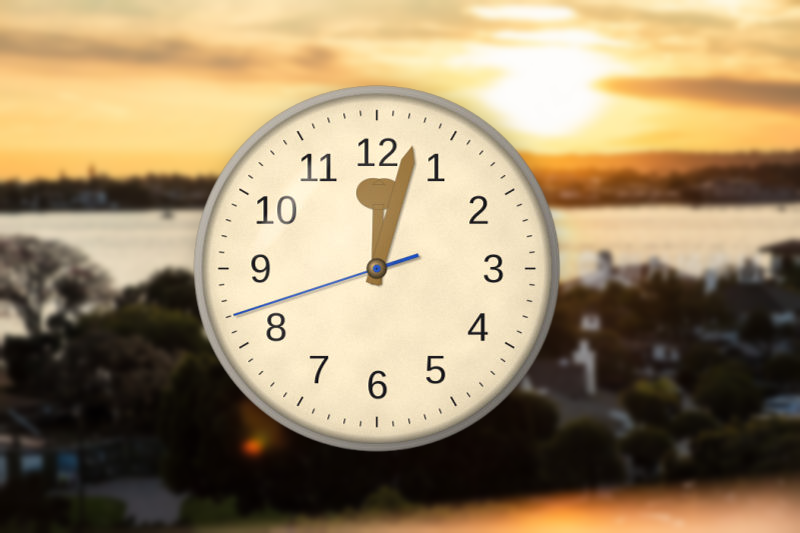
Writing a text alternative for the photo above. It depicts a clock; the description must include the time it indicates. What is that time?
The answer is 12:02:42
